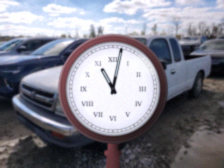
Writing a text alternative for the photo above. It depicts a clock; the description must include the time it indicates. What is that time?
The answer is 11:02
